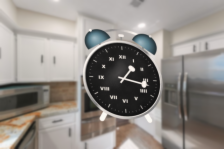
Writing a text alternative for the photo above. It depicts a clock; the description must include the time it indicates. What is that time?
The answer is 1:17
